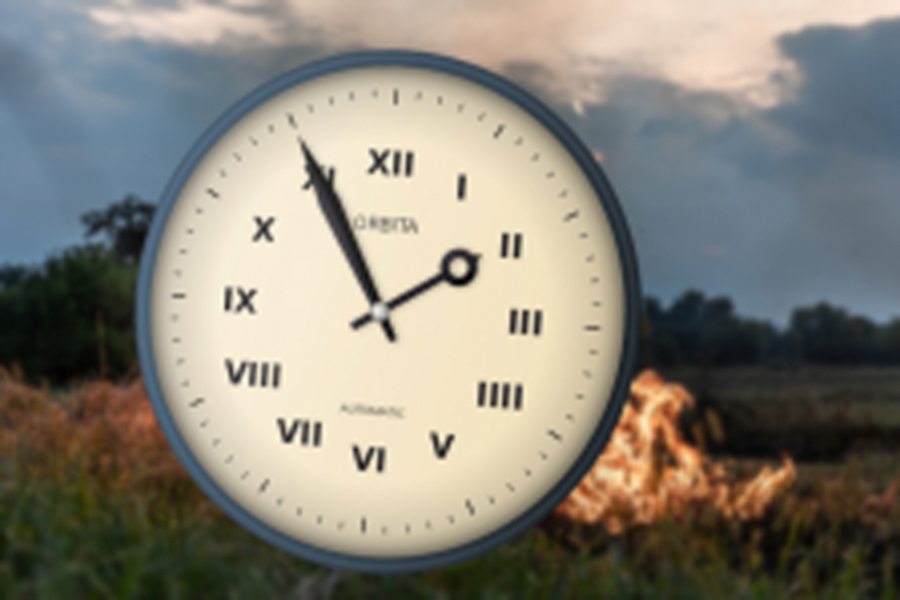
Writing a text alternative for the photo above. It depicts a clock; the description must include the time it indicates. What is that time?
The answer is 1:55
